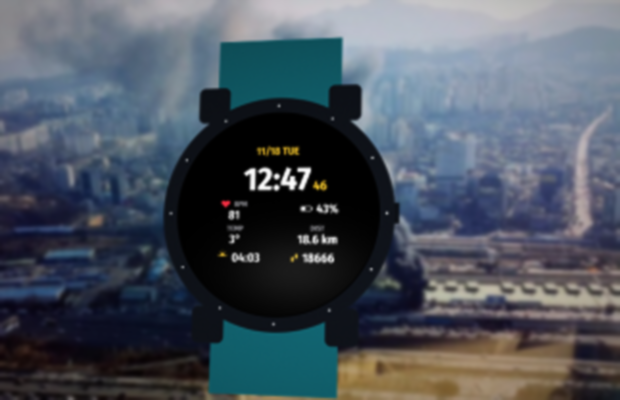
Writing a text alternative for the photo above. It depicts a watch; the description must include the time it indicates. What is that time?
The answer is 12:47
